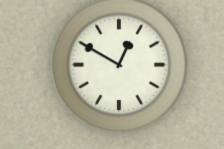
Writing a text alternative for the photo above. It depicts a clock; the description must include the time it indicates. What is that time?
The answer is 12:50
